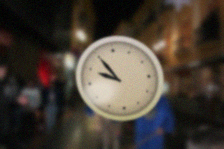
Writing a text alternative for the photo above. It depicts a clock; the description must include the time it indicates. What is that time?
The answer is 9:55
